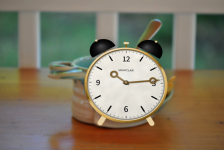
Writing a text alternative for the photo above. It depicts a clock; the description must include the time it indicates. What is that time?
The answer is 10:14
